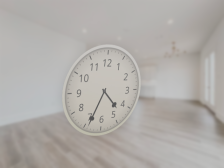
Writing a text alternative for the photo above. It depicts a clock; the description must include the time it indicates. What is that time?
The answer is 4:34
